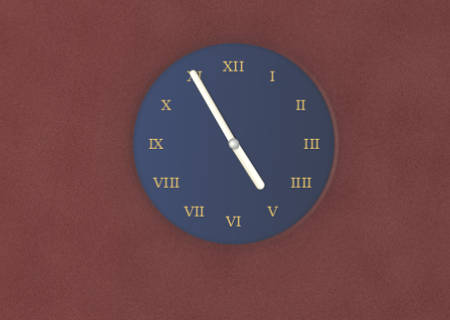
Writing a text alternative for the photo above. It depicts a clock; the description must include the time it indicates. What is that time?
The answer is 4:55
